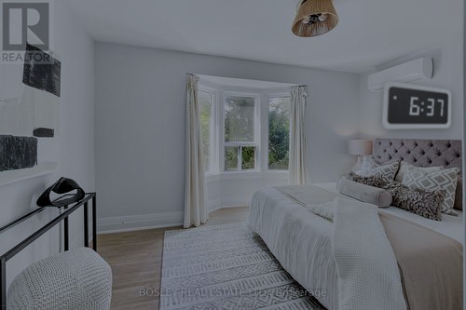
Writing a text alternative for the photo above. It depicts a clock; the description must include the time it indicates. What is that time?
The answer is 6:37
